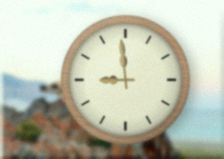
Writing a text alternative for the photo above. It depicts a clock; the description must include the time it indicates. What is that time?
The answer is 8:59
